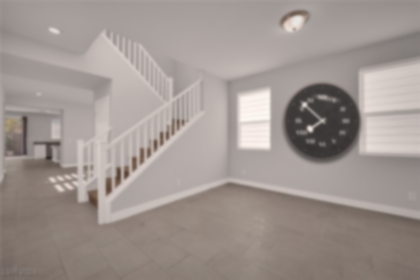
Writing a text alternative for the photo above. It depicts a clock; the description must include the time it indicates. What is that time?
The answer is 7:52
